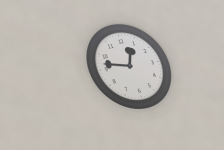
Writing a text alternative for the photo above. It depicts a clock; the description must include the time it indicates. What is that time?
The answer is 12:47
